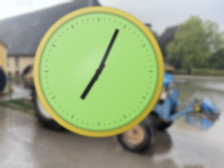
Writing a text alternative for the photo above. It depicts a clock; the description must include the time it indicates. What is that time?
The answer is 7:04
